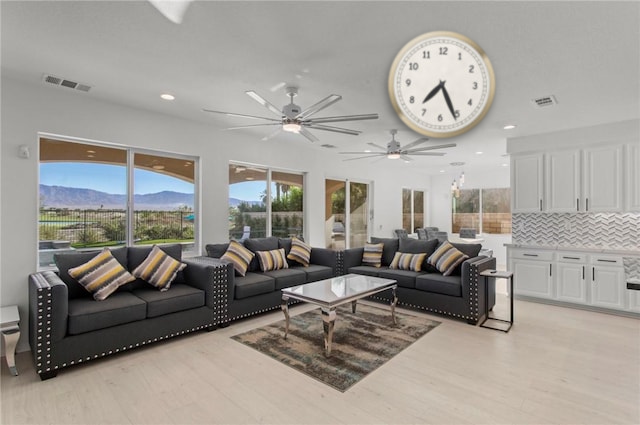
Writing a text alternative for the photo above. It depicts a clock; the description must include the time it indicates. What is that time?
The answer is 7:26
